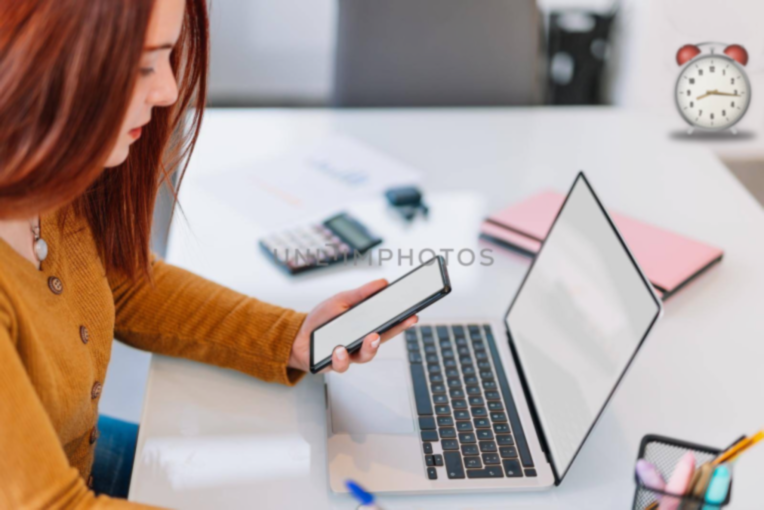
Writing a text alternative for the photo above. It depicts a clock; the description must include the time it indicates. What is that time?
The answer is 8:16
